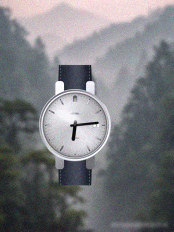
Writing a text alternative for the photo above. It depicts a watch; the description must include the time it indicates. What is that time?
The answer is 6:14
